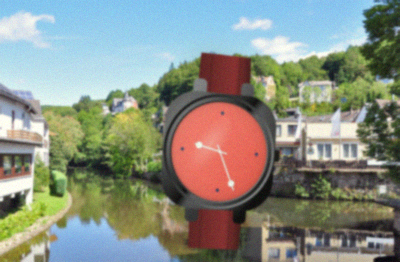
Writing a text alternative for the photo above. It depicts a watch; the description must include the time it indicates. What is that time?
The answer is 9:26
